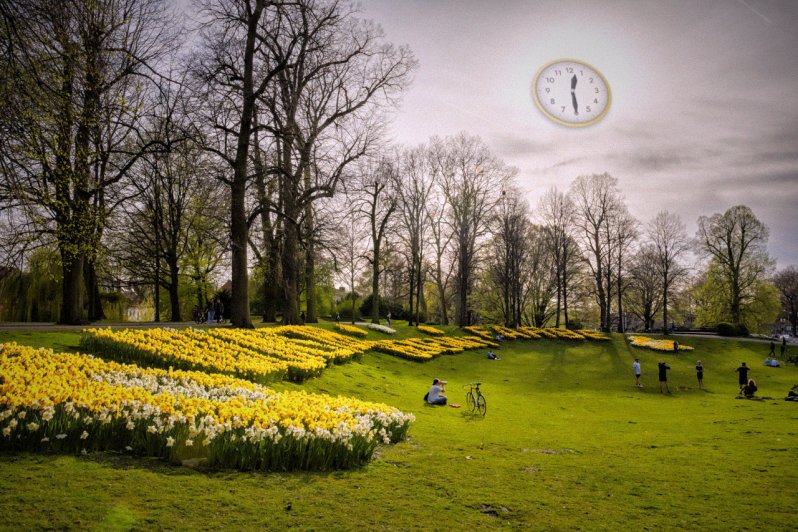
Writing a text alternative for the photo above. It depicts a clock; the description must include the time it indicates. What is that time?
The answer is 12:30
